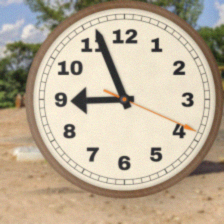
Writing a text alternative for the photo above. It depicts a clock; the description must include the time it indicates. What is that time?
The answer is 8:56:19
